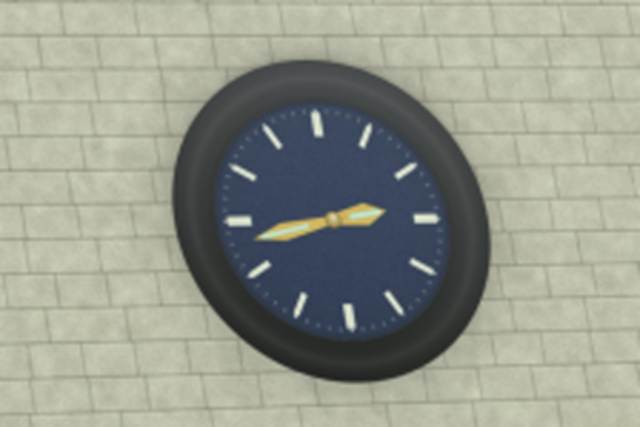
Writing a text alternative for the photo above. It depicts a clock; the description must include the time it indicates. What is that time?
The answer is 2:43
